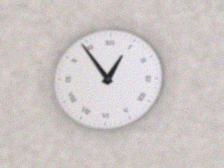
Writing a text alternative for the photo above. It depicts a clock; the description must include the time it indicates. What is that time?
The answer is 12:54
